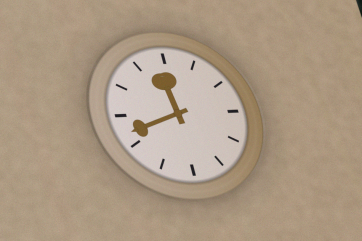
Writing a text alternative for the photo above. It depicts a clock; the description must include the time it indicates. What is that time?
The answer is 11:42
